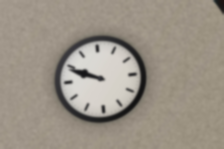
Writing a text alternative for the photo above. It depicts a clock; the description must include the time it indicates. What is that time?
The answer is 9:49
